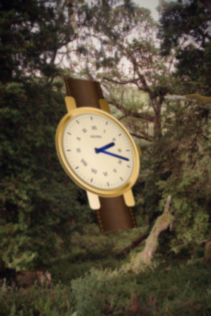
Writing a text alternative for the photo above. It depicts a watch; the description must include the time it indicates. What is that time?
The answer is 2:18
